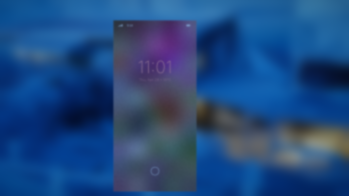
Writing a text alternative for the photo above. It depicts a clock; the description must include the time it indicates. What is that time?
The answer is 11:01
